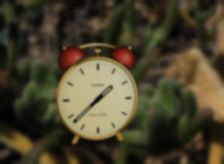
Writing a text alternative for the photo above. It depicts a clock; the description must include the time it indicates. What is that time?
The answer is 1:38
